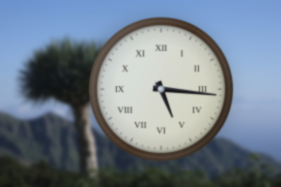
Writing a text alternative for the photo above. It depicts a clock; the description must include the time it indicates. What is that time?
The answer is 5:16
